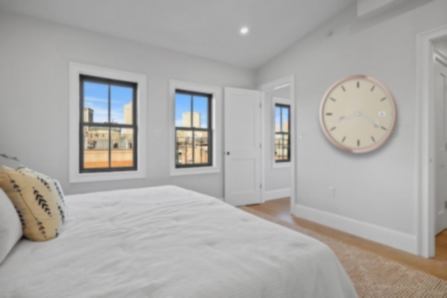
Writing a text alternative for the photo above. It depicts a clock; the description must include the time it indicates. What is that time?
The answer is 8:20
